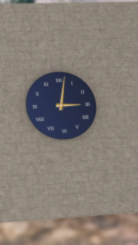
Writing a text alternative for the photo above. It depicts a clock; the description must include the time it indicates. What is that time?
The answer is 3:02
